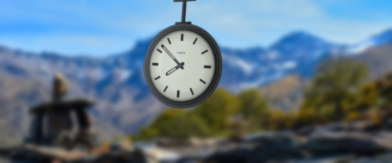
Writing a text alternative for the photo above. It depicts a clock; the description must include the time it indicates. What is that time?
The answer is 7:52
